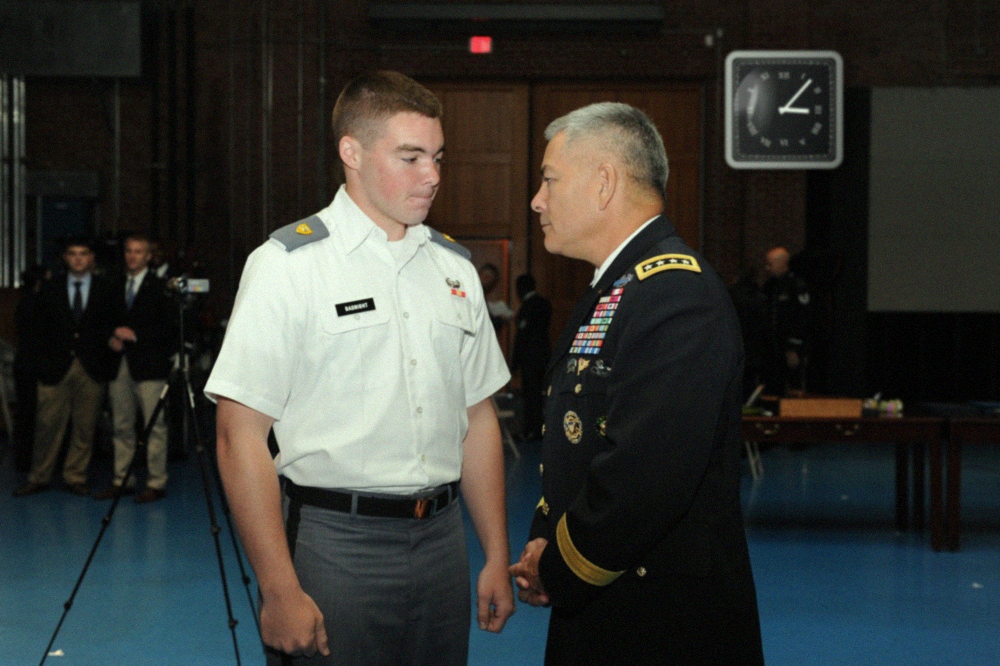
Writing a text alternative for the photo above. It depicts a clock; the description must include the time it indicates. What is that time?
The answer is 3:07
